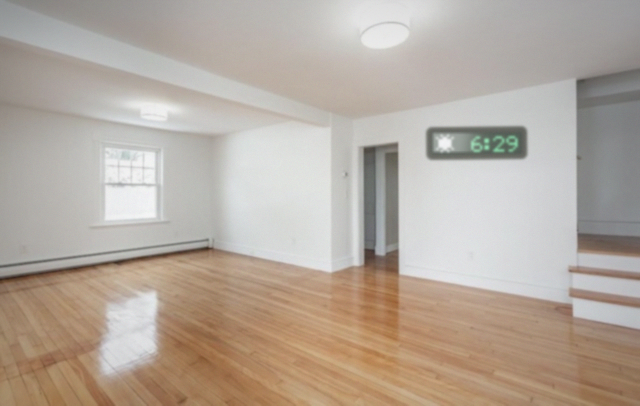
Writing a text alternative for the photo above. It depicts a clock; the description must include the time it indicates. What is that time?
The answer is 6:29
